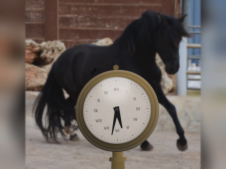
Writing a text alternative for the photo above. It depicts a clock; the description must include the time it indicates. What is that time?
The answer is 5:32
